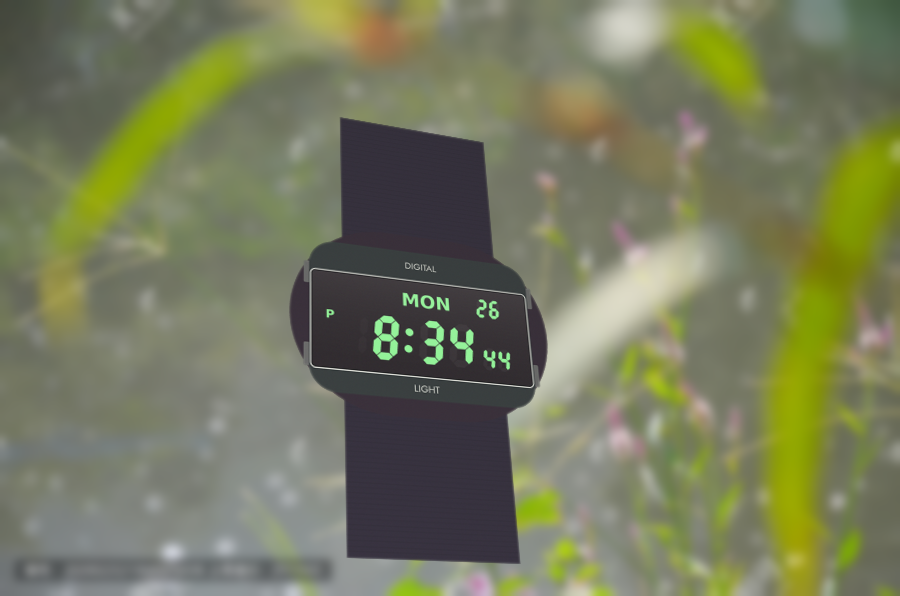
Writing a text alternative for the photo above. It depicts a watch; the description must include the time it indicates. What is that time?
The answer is 8:34:44
